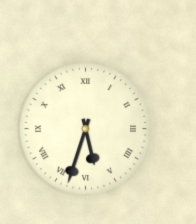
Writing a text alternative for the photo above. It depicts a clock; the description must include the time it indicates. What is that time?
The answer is 5:33
